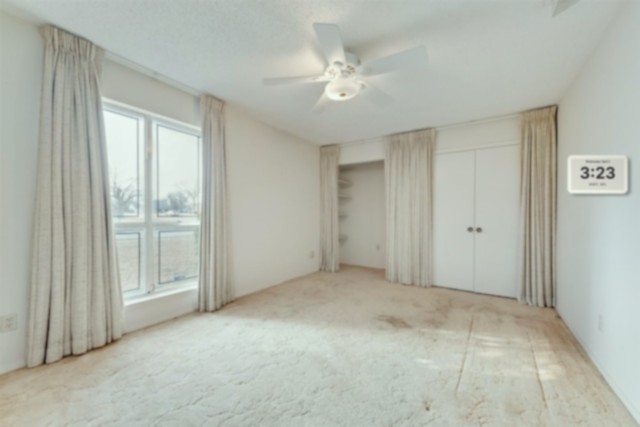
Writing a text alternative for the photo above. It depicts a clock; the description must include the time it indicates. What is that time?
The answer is 3:23
